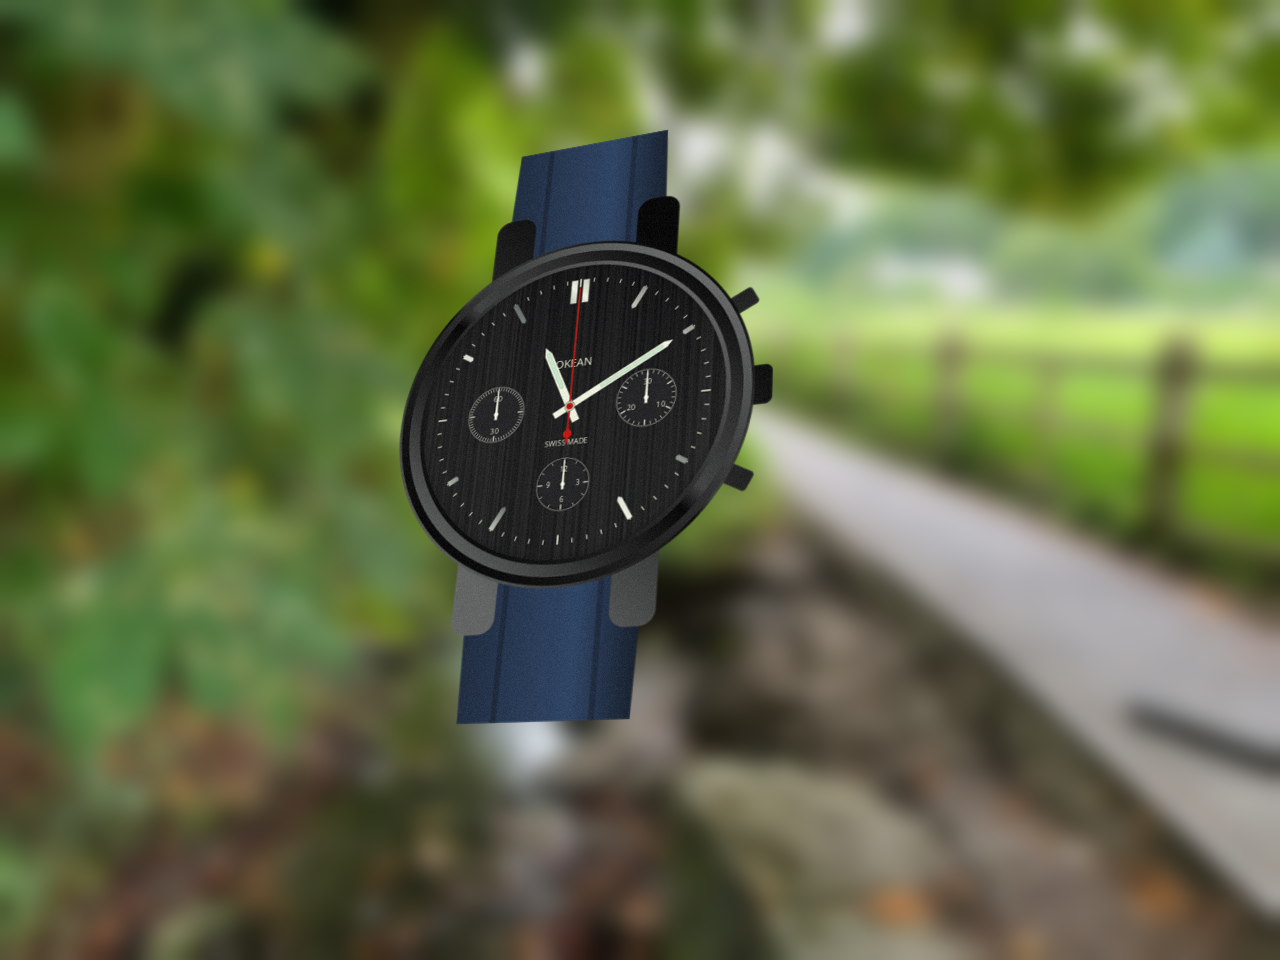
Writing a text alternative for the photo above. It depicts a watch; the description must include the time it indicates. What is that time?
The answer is 11:10
